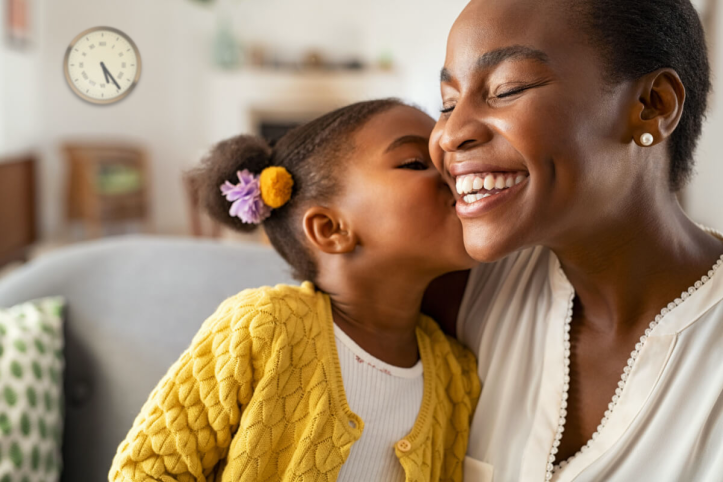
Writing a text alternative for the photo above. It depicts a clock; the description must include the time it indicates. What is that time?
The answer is 5:24
